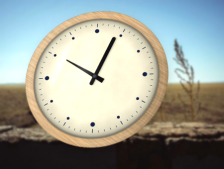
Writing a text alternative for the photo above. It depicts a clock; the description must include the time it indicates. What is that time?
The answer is 10:04
